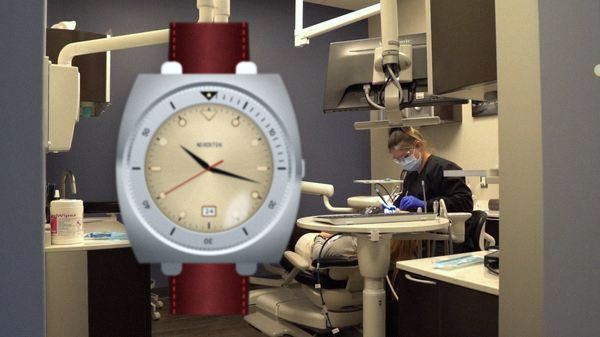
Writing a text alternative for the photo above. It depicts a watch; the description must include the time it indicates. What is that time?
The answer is 10:17:40
